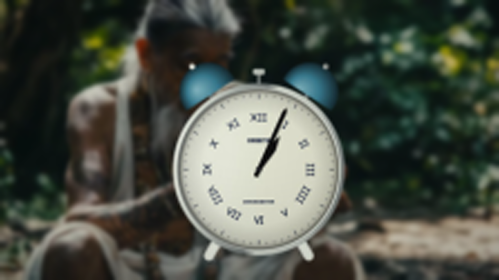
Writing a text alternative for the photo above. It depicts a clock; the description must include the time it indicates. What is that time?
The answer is 1:04
